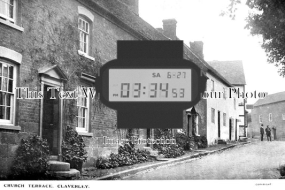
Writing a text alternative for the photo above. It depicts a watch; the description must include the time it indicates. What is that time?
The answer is 3:34:53
